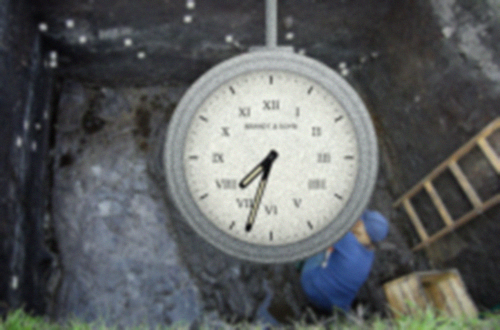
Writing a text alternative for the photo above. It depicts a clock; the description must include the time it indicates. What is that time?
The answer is 7:33
